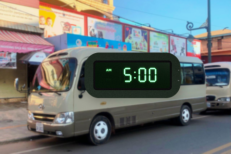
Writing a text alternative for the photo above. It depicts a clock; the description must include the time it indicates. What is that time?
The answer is 5:00
